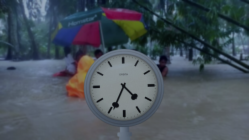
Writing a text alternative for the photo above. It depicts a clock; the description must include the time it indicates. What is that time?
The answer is 4:34
